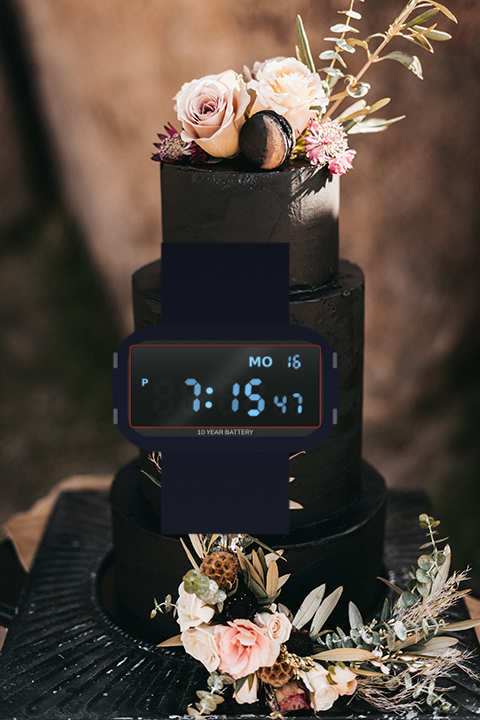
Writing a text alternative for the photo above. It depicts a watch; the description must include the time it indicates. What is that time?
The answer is 7:15:47
